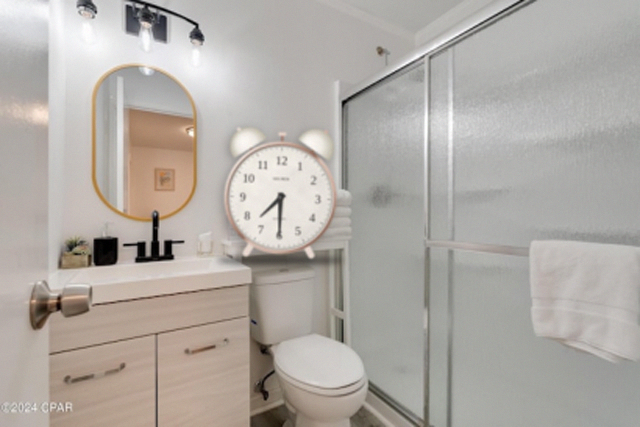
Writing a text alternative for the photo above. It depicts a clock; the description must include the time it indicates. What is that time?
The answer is 7:30
